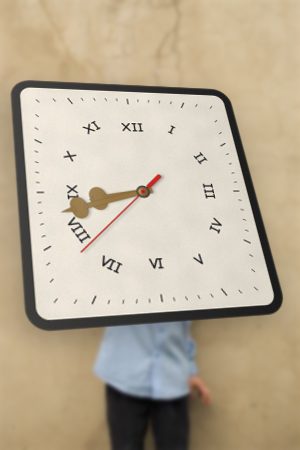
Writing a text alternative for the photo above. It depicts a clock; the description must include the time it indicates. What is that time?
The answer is 8:42:38
